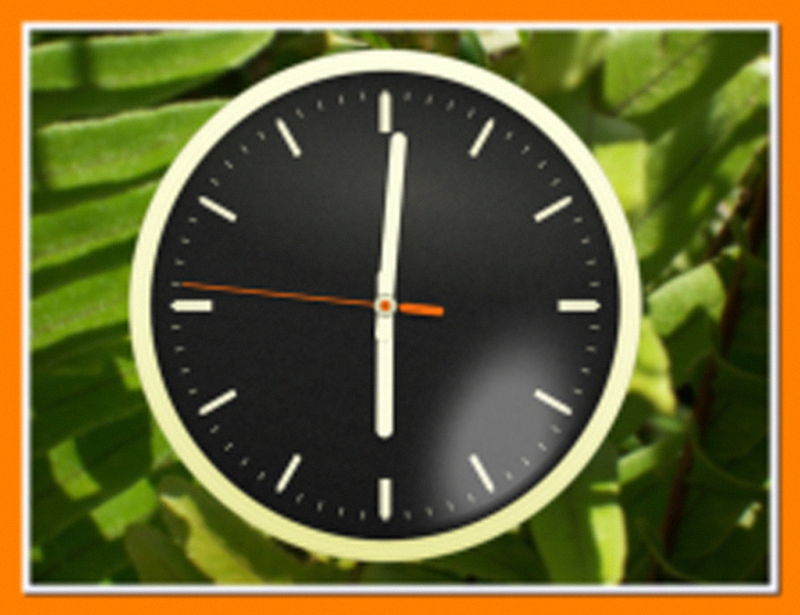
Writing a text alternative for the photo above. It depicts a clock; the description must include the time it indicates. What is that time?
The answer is 6:00:46
